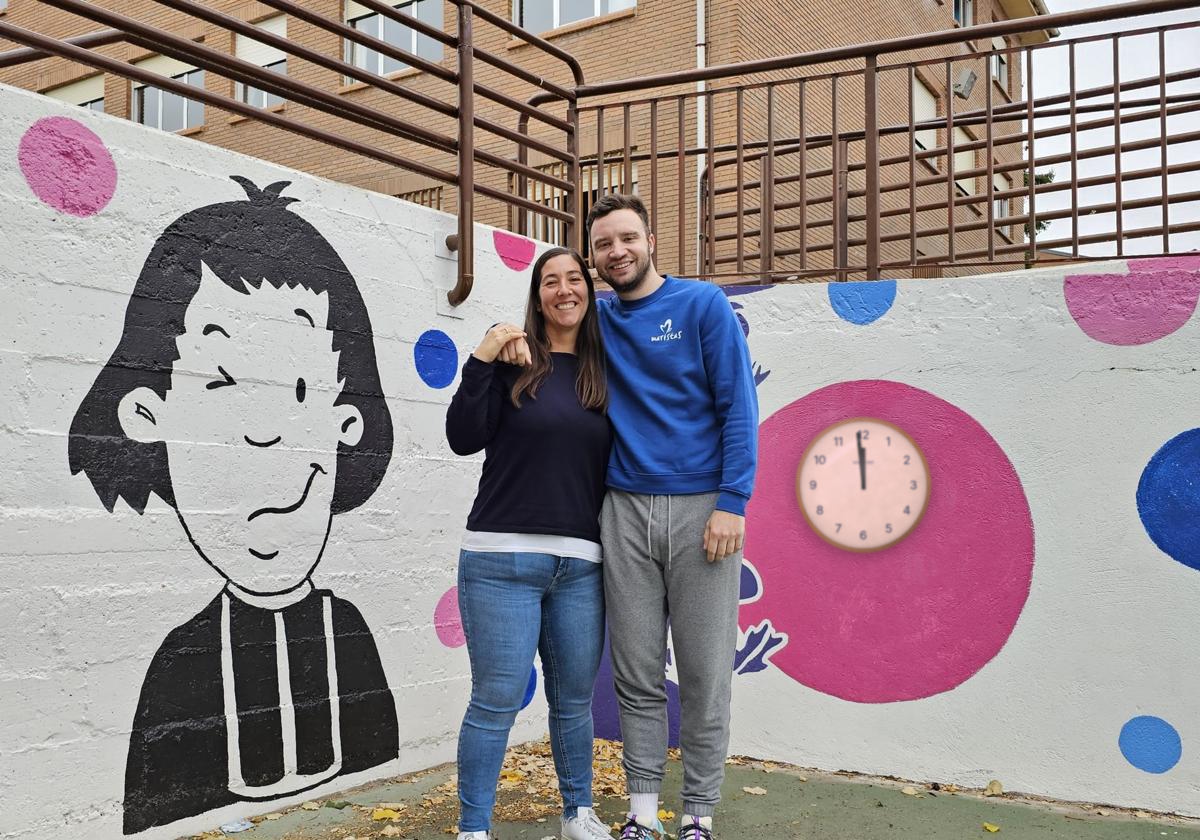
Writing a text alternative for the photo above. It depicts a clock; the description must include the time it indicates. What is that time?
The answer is 11:59
